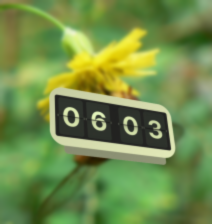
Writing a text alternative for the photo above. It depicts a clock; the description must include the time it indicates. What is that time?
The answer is 6:03
